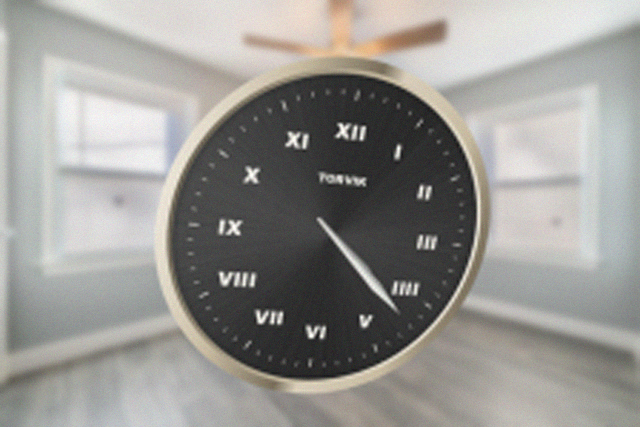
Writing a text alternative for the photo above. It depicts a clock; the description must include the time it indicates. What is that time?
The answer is 4:22
